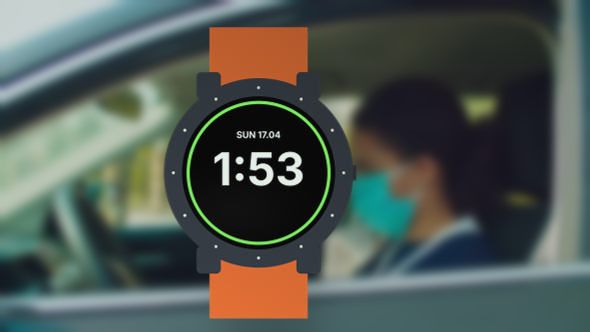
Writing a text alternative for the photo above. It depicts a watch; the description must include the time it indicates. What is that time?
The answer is 1:53
